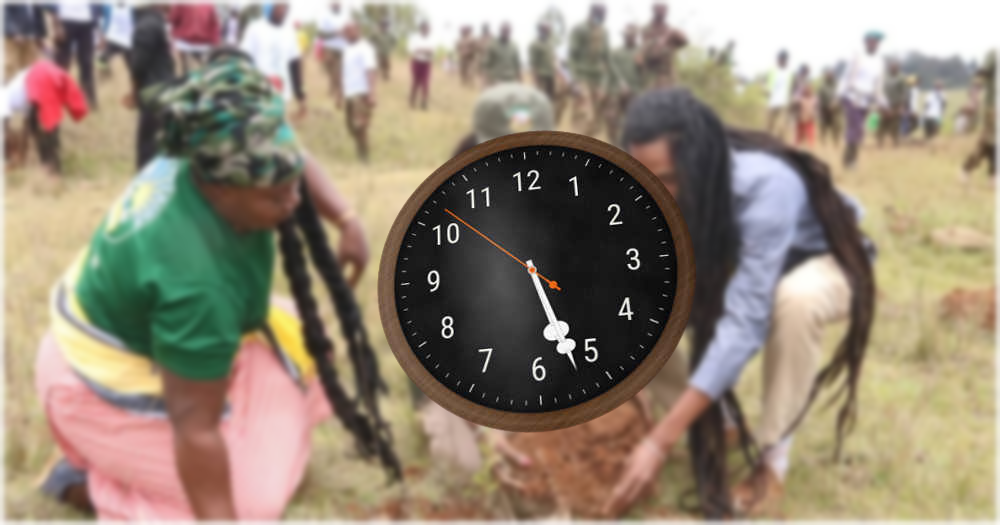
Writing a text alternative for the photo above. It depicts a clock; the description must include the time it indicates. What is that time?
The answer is 5:26:52
